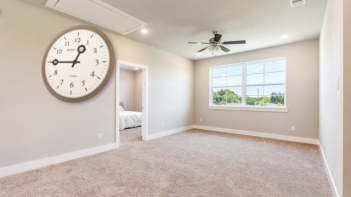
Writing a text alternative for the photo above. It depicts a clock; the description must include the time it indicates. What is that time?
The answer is 12:45
